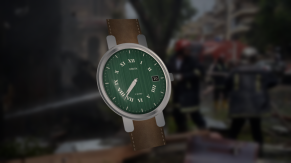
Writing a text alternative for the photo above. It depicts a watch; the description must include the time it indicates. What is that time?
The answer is 7:37
